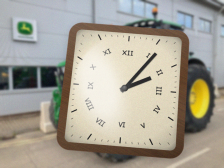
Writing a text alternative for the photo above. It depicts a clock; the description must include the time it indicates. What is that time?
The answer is 2:06
